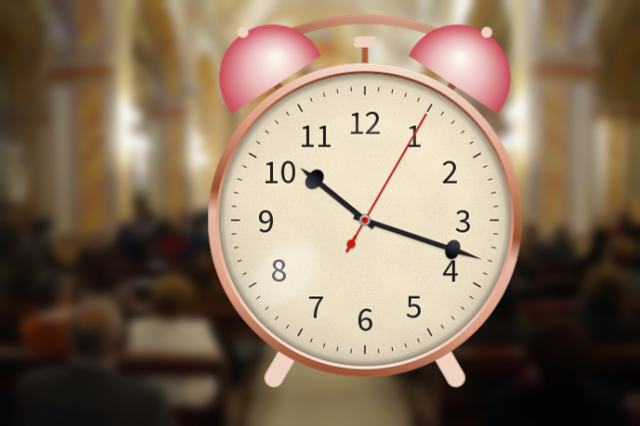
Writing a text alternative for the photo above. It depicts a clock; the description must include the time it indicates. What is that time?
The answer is 10:18:05
